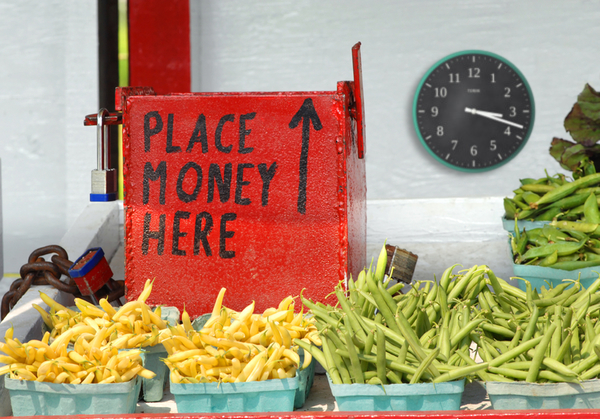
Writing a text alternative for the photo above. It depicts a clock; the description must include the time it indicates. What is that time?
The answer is 3:18
